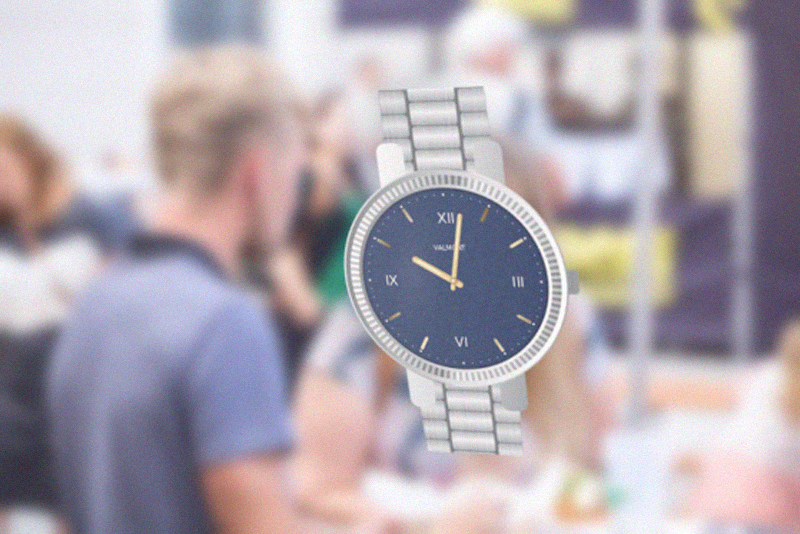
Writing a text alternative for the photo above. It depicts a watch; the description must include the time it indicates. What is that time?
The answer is 10:02
